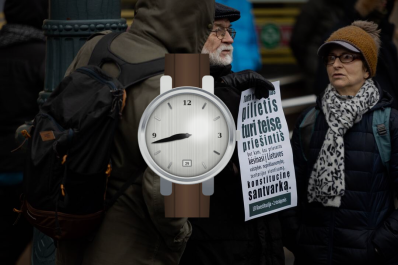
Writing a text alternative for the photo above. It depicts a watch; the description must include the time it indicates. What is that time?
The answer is 8:43
